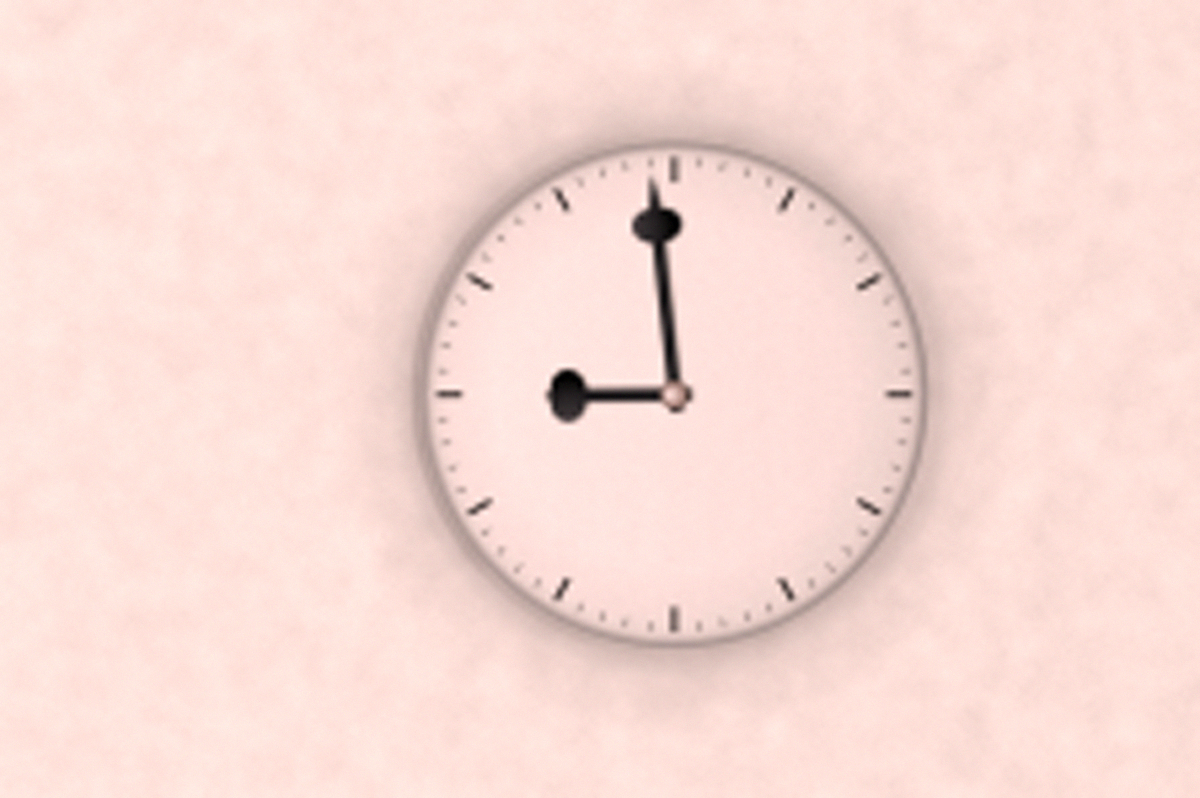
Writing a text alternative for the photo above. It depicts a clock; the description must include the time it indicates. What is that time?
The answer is 8:59
